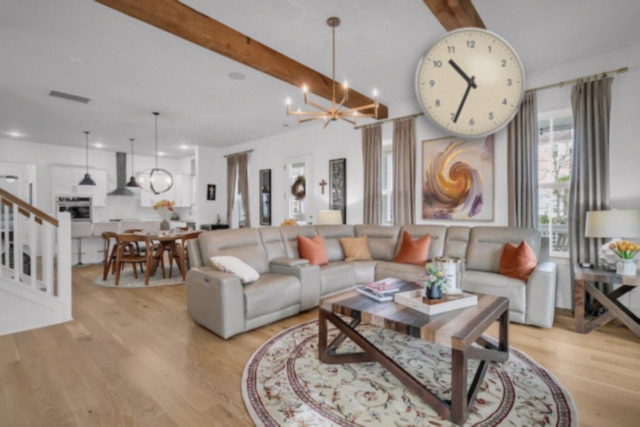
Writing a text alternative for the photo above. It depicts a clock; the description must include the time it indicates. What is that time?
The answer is 10:34
